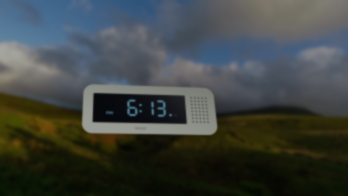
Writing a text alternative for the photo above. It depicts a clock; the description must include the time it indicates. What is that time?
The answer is 6:13
